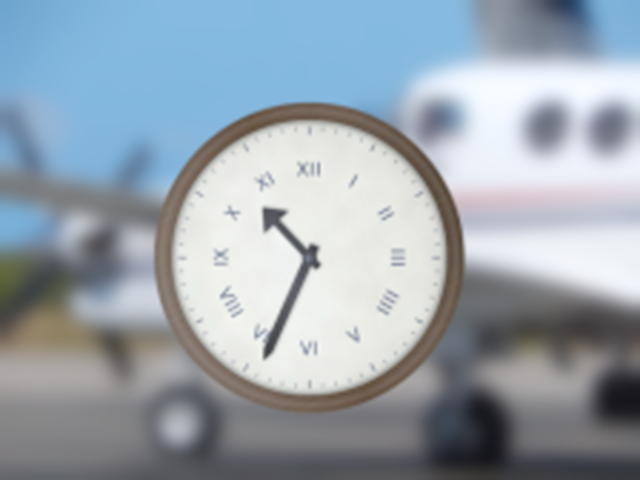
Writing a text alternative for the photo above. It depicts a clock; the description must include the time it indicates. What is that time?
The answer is 10:34
